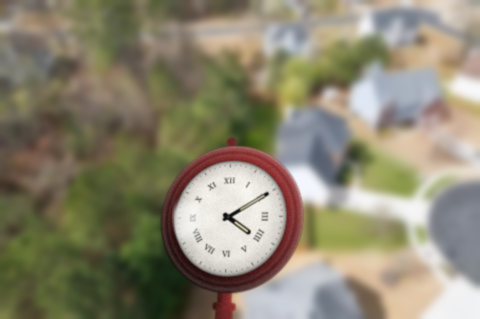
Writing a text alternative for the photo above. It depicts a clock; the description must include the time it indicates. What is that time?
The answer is 4:10
